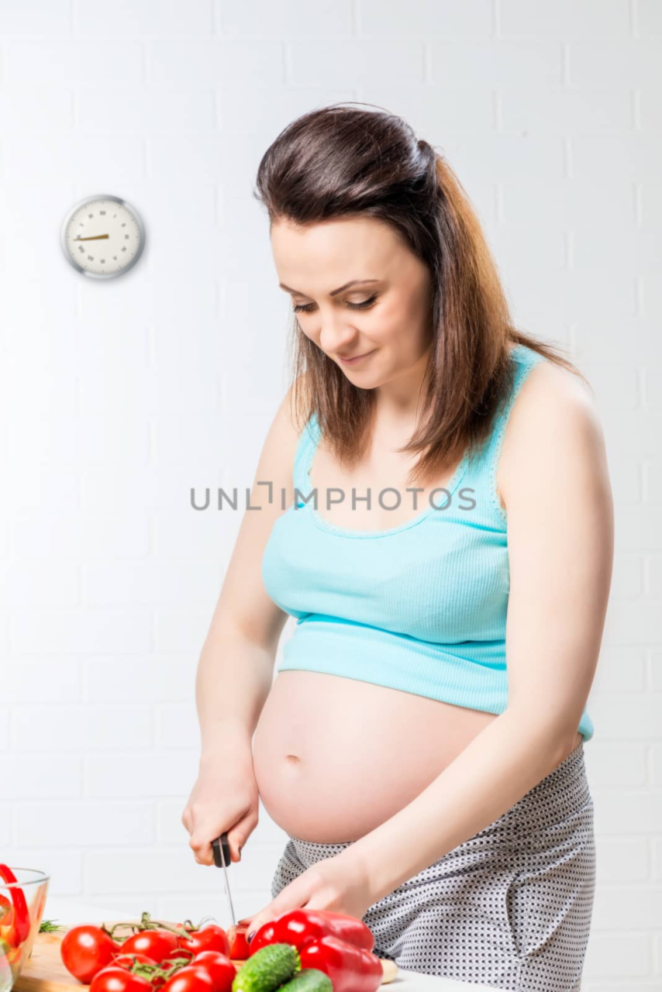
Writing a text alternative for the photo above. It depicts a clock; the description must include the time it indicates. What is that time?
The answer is 8:44
